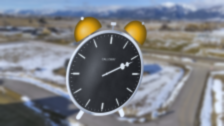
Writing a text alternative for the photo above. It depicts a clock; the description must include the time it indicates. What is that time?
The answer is 2:11
